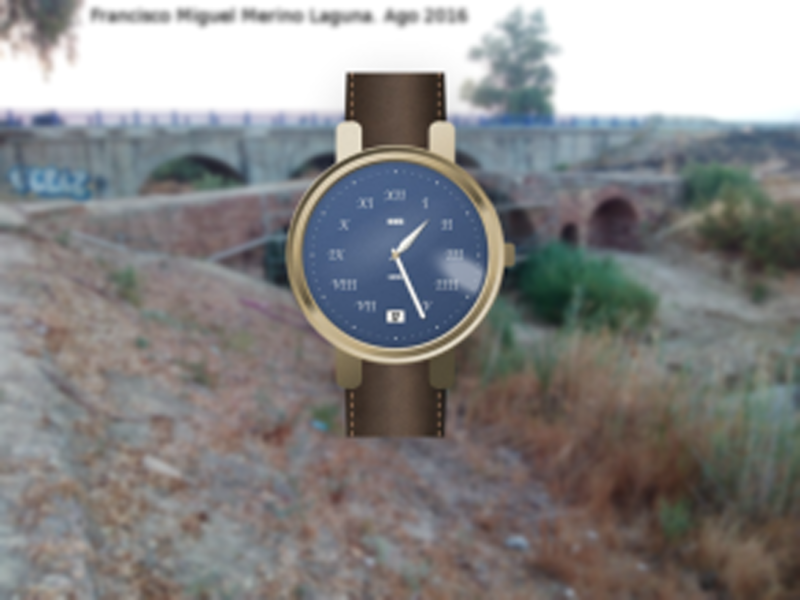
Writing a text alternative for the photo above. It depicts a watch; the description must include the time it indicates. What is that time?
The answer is 1:26
